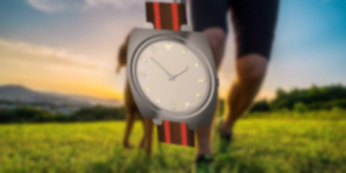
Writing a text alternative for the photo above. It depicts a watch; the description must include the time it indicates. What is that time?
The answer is 1:52
